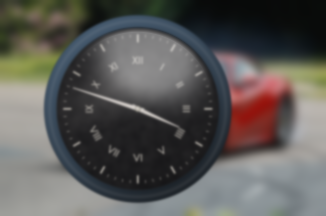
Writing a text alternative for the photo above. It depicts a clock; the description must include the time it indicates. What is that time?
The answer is 3:48
